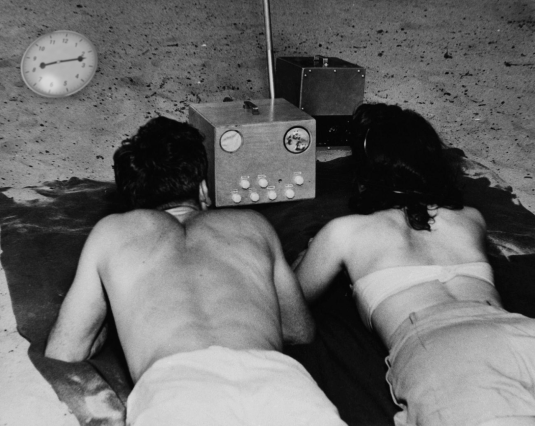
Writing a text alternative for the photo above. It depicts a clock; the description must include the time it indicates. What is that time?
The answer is 8:12
